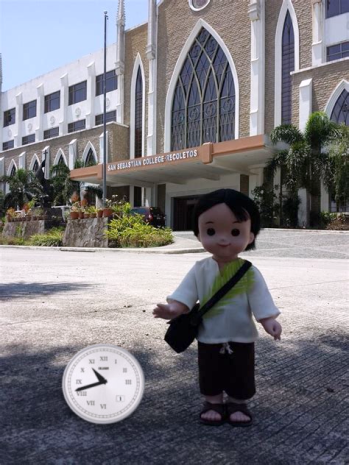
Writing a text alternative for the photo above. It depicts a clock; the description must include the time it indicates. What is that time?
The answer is 10:42
